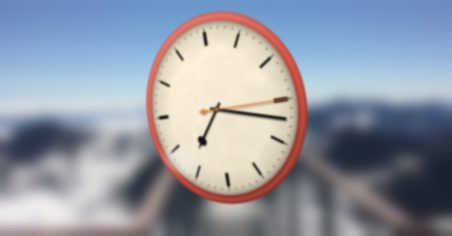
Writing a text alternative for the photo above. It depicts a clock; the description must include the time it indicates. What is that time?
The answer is 7:17:15
